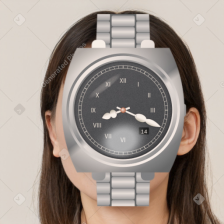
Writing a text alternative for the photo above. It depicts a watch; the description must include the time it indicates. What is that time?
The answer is 8:19
